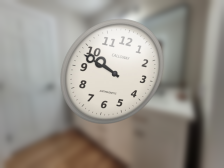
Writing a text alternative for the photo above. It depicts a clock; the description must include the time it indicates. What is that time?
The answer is 9:48
